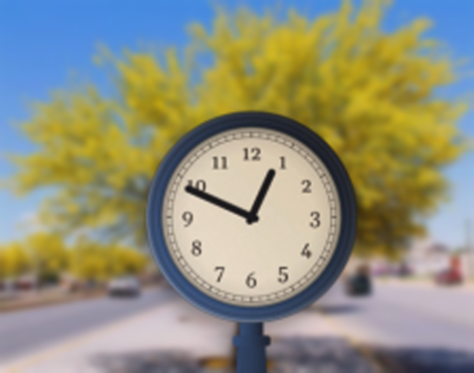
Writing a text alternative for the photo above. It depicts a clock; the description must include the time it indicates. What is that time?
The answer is 12:49
